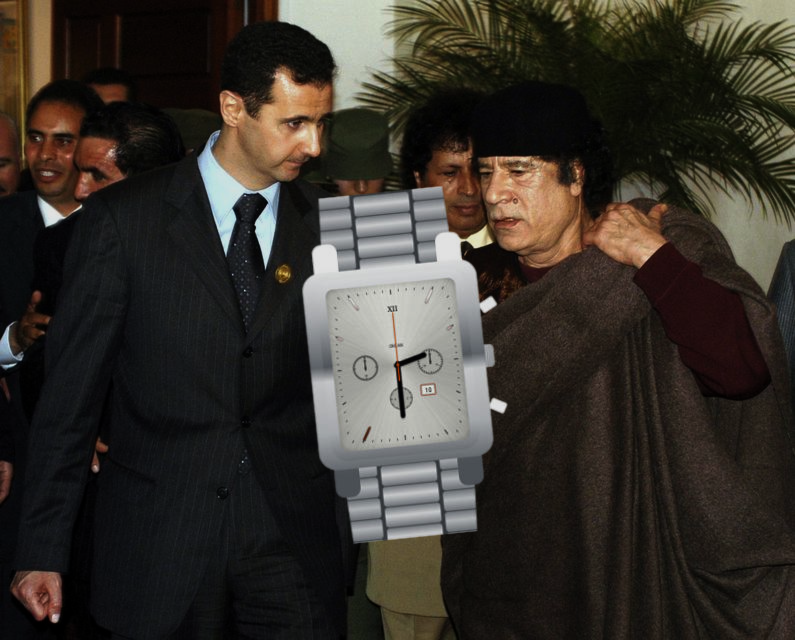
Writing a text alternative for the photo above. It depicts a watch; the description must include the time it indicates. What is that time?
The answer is 2:30
